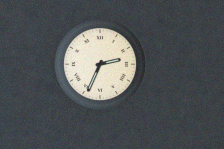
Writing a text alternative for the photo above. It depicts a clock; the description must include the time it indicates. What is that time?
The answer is 2:34
